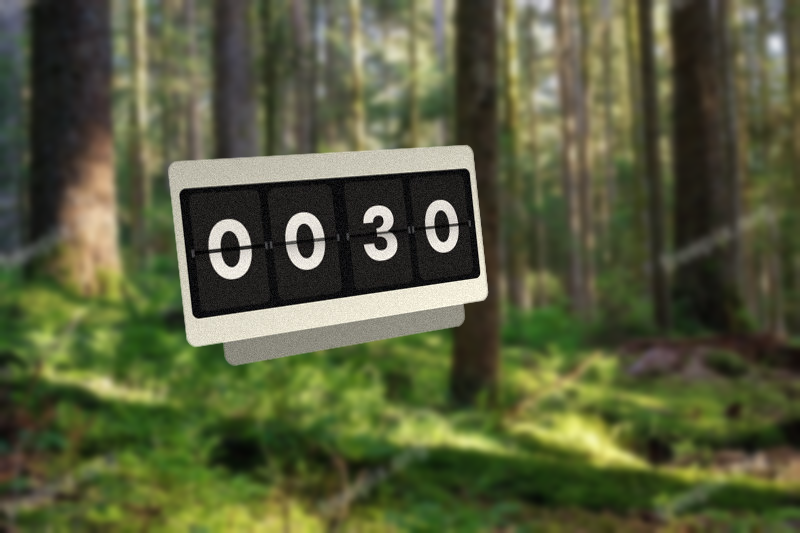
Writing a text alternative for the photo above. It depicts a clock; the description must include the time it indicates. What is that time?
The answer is 0:30
